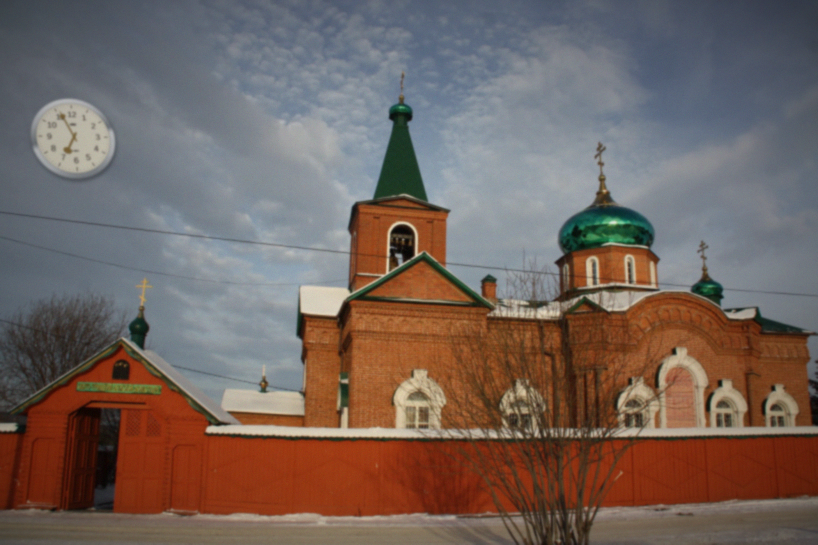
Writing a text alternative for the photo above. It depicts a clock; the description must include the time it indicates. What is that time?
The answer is 6:56
